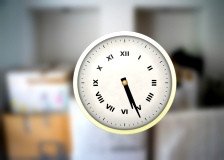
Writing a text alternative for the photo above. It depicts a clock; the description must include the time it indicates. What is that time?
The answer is 5:26
